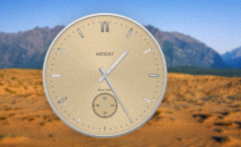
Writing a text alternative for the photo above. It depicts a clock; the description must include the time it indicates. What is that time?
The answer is 1:25
